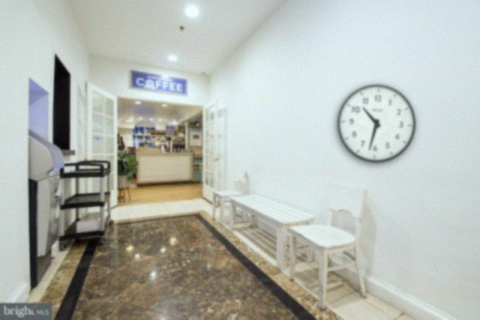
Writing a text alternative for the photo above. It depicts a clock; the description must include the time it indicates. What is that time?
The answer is 10:32
